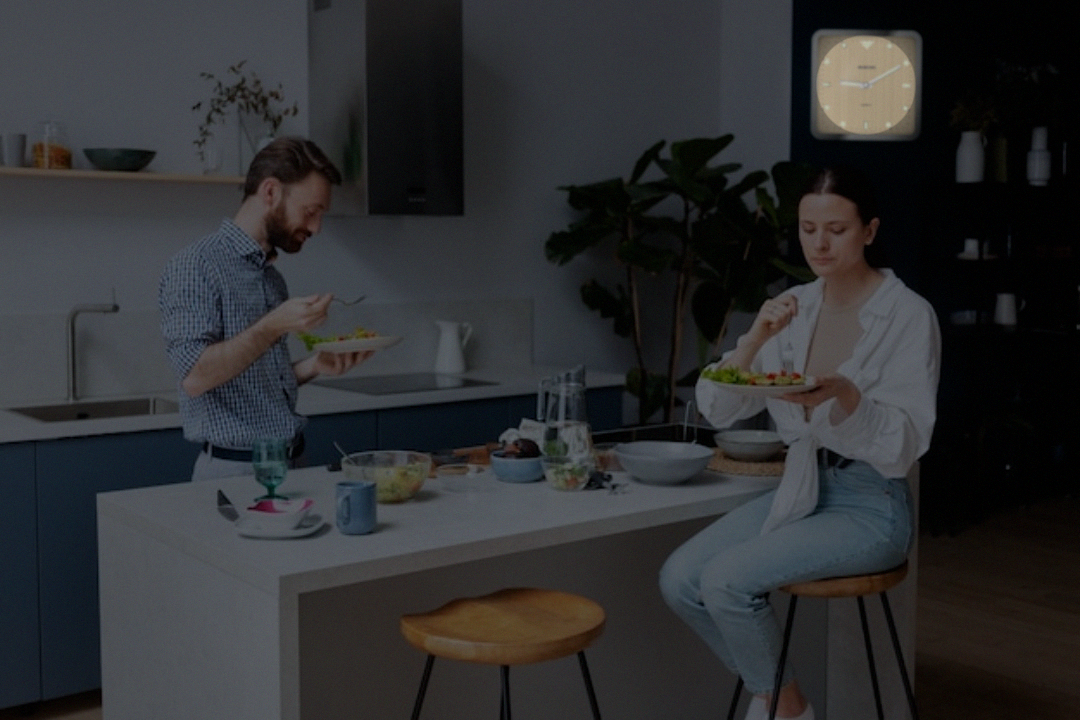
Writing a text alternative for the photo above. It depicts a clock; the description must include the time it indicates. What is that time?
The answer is 9:10
